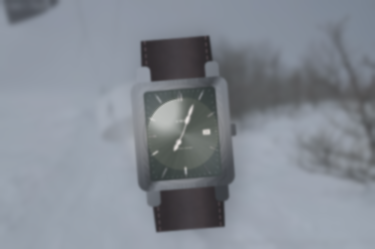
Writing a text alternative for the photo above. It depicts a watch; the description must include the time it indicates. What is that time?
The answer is 7:04
